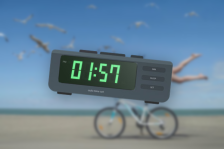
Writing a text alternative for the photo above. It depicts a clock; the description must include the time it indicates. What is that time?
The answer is 1:57
